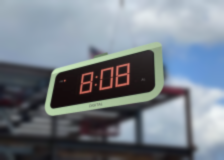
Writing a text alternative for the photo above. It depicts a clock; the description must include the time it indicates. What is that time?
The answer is 8:08
